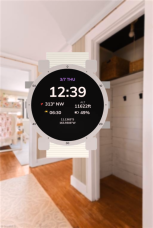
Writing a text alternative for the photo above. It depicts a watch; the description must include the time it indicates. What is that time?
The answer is 12:39
